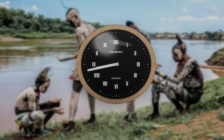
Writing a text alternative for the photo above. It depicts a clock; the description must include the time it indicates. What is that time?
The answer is 8:43
